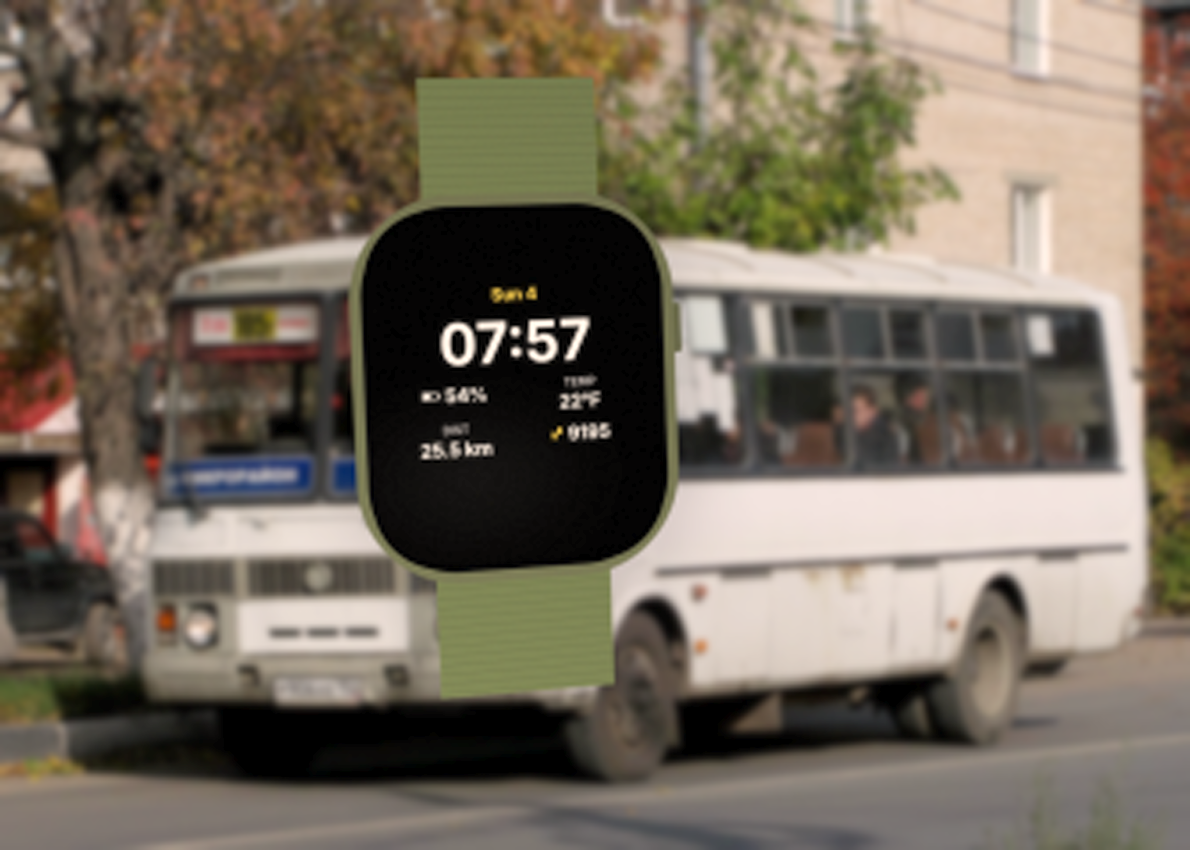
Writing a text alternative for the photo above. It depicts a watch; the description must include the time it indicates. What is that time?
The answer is 7:57
